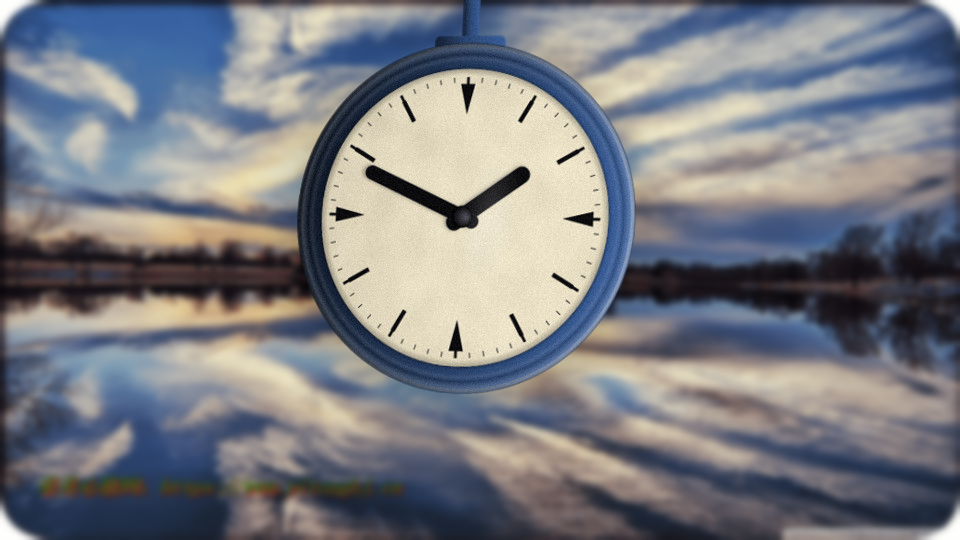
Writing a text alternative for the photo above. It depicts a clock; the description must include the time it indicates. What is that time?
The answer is 1:49
